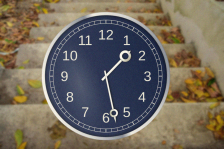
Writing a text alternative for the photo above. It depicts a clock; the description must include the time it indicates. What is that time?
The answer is 1:28
